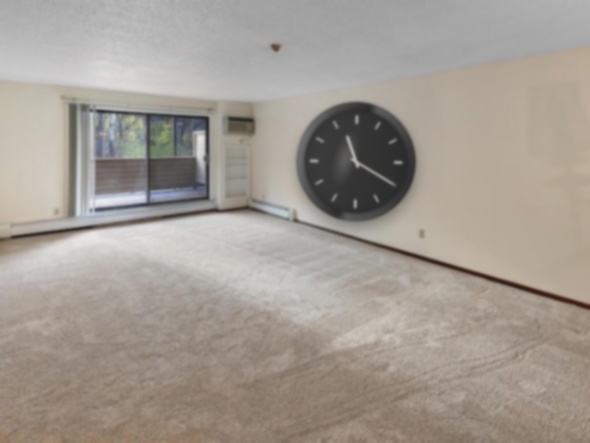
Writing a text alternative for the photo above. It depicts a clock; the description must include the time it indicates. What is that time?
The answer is 11:20
